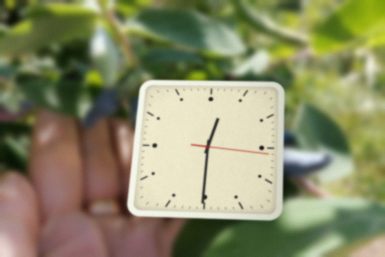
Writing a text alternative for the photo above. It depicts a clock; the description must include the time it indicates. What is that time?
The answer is 12:30:16
